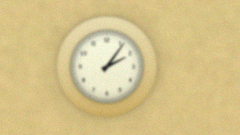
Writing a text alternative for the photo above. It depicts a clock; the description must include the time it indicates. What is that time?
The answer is 2:06
